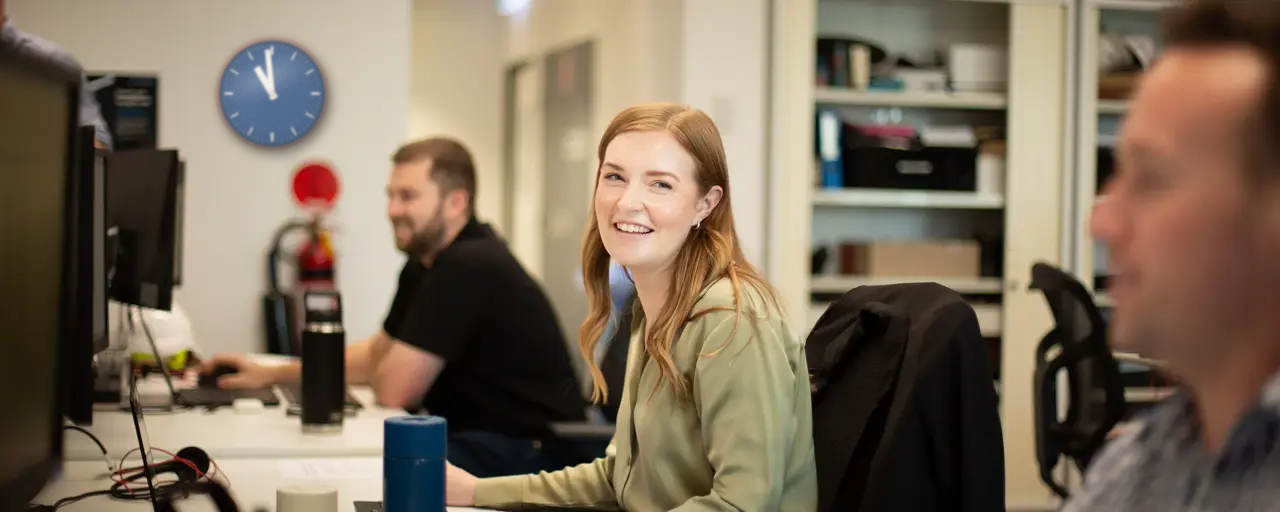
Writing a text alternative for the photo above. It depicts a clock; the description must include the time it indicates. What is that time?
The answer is 10:59
